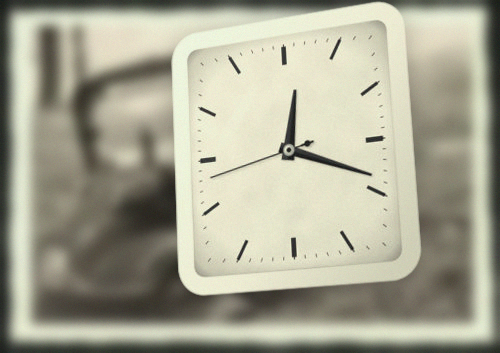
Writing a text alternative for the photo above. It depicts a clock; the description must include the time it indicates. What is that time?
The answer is 12:18:43
